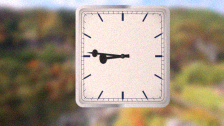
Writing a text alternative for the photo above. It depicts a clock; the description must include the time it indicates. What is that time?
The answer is 8:46
